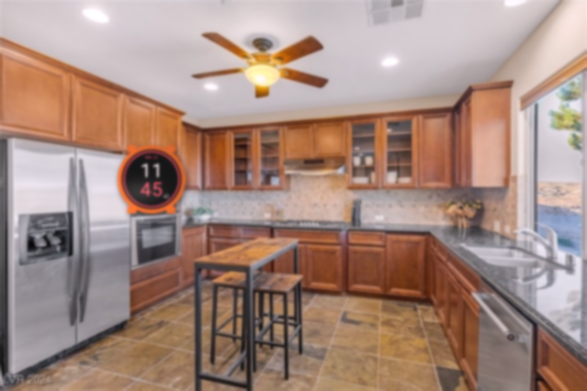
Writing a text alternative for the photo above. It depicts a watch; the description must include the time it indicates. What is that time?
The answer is 11:45
